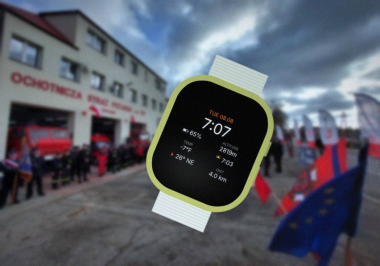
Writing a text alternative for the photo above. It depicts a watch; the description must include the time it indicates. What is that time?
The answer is 7:07
